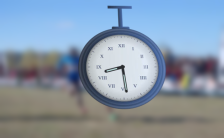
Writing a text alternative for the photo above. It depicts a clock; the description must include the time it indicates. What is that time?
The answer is 8:29
